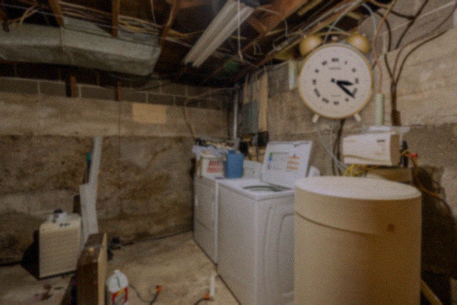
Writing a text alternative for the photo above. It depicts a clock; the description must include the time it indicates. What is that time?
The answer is 3:22
